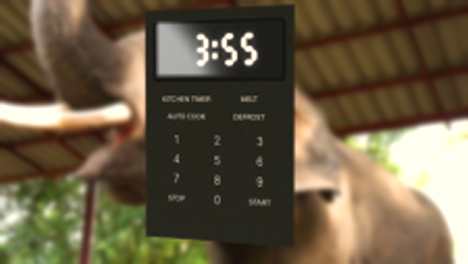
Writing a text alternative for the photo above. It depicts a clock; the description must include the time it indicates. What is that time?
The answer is 3:55
